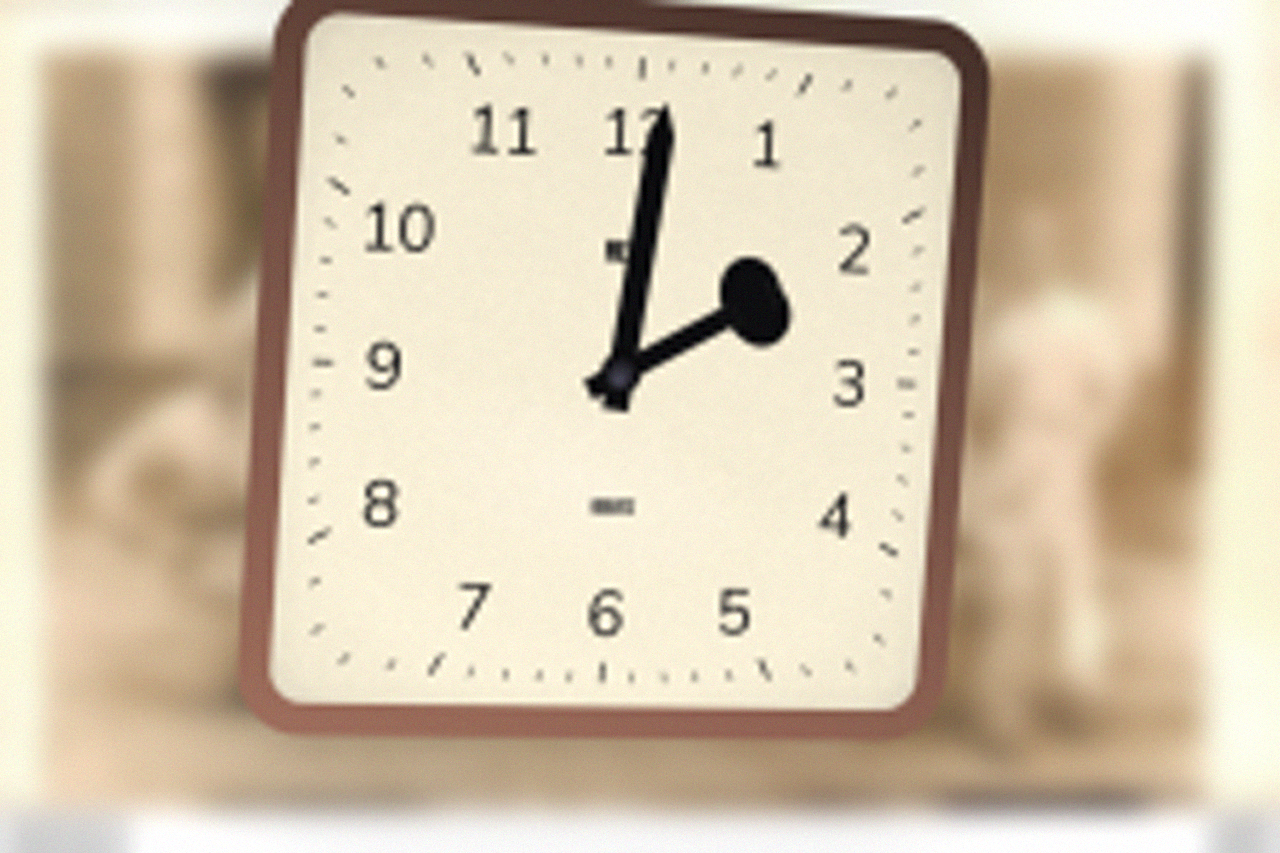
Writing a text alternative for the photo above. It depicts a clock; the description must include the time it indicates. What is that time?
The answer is 2:01
